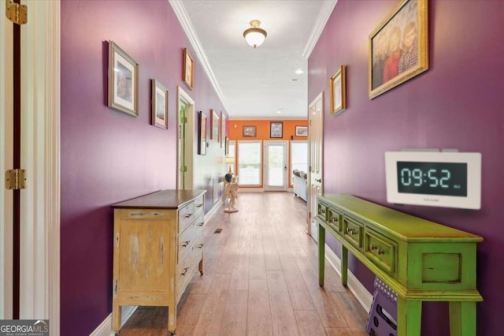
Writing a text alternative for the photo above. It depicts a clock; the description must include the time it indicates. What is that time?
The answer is 9:52
